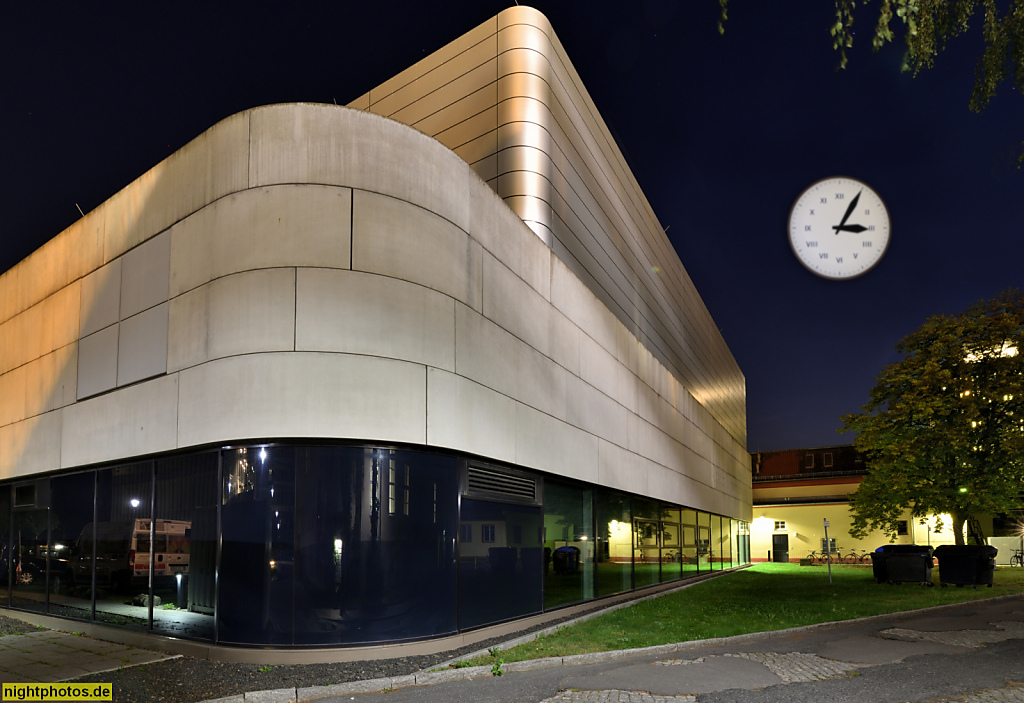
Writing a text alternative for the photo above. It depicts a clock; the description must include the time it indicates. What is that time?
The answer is 3:05
